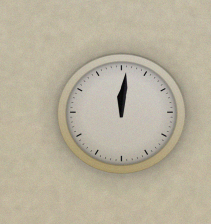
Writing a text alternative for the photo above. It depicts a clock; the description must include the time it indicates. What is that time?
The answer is 12:01
